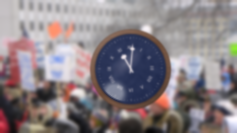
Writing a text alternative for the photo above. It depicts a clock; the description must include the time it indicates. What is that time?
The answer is 11:01
